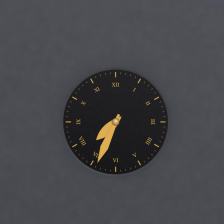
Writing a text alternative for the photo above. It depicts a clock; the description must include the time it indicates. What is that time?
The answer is 7:34
